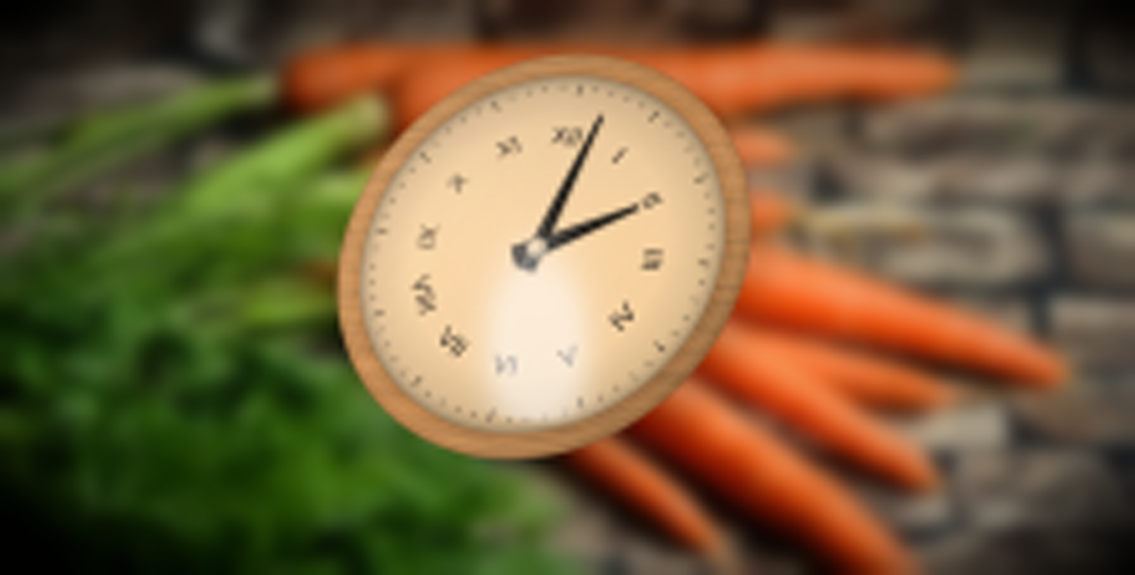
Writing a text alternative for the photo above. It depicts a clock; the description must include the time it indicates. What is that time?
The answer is 2:02
